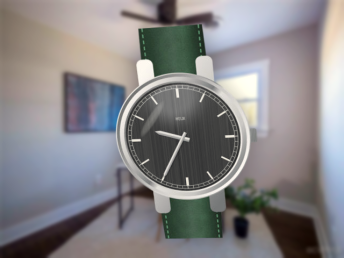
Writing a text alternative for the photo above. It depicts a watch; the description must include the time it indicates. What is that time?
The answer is 9:35
